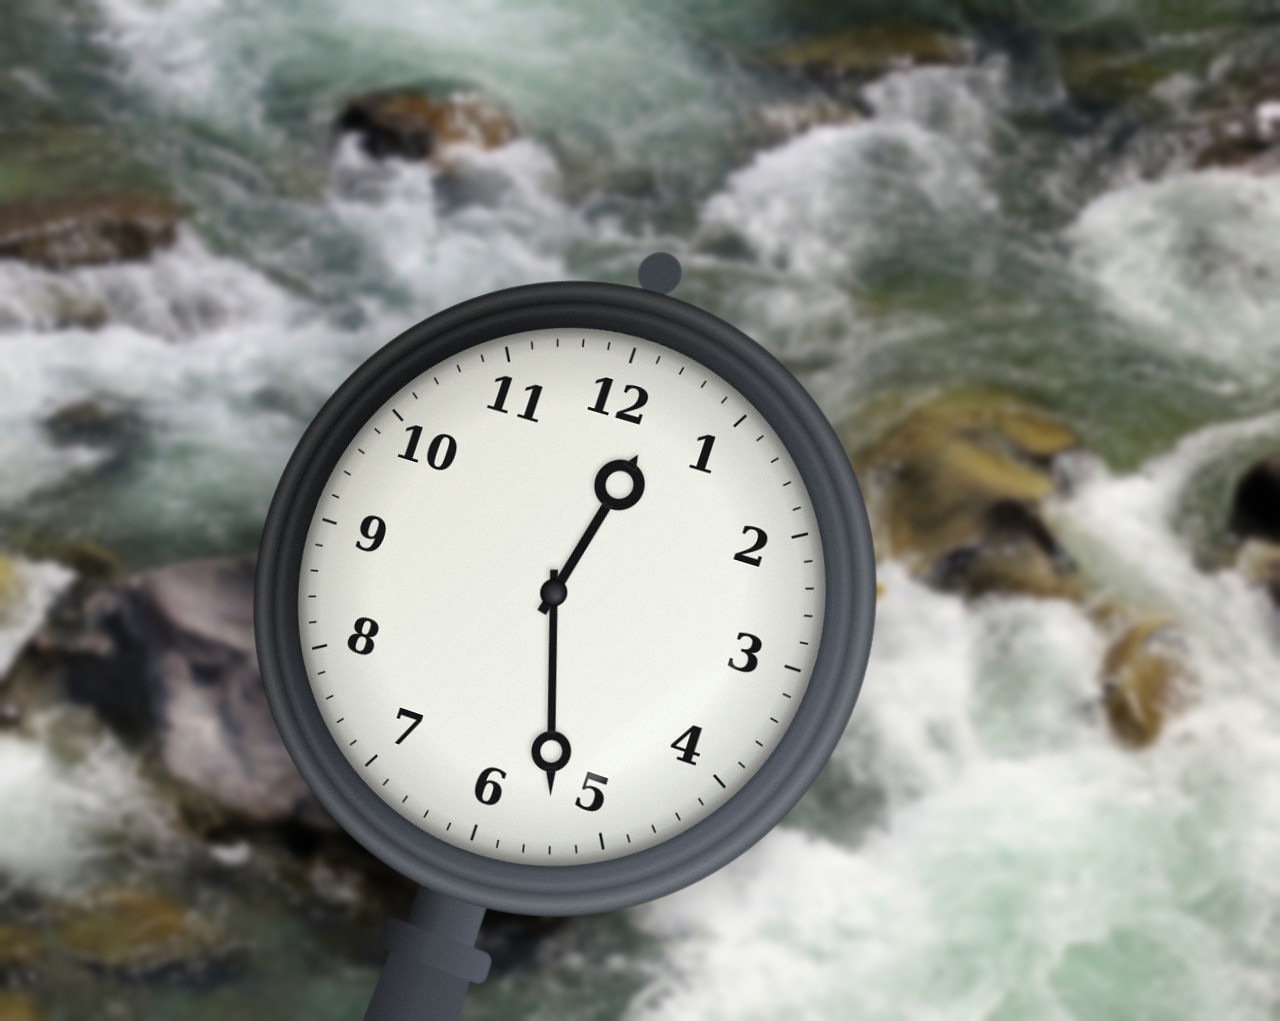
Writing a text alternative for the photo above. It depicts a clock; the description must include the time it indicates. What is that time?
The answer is 12:27
